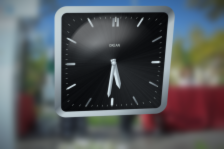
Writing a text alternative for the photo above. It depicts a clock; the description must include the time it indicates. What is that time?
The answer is 5:31
